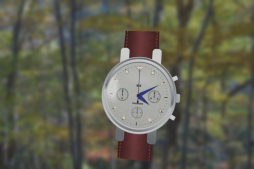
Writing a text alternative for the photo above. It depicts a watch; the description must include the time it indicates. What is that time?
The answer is 4:10
